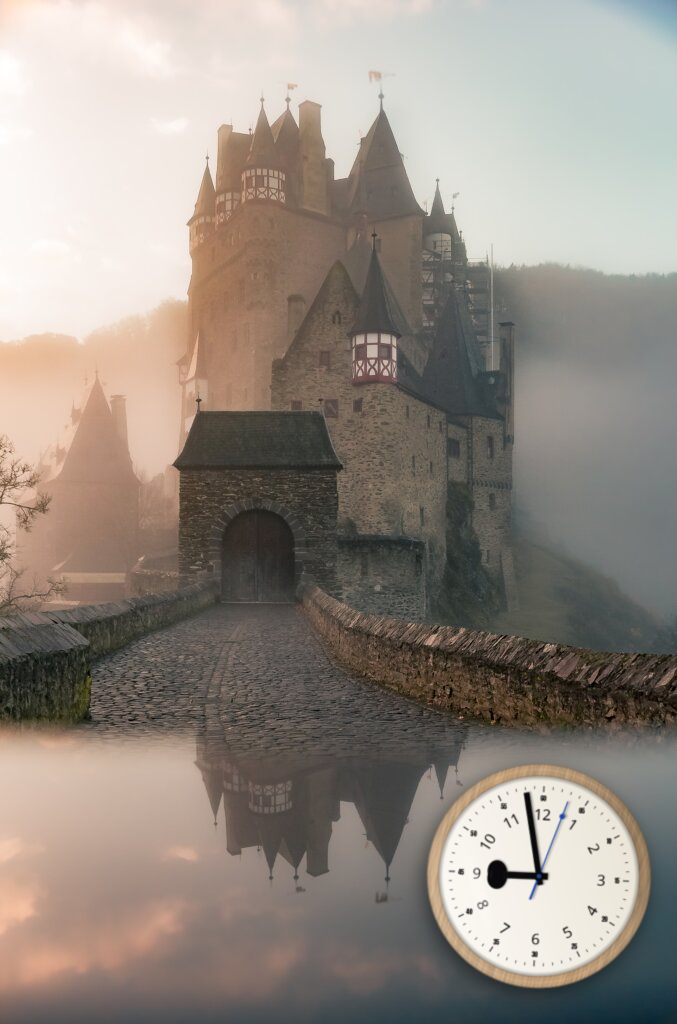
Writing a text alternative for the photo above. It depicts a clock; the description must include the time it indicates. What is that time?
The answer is 8:58:03
